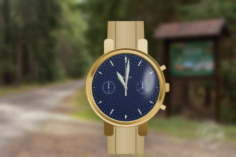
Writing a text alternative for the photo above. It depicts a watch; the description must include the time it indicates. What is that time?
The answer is 11:01
